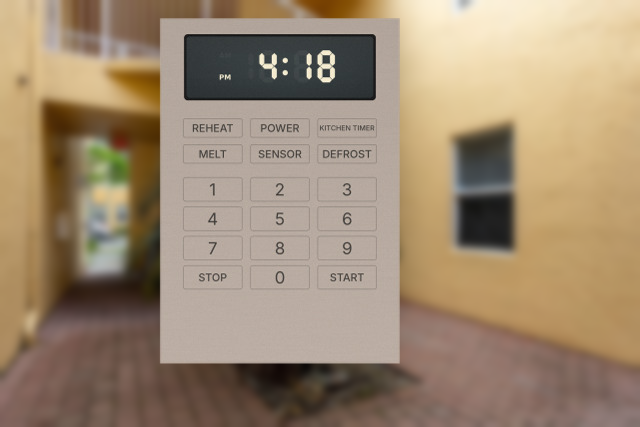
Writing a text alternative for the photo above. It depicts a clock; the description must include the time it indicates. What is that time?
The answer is 4:18
